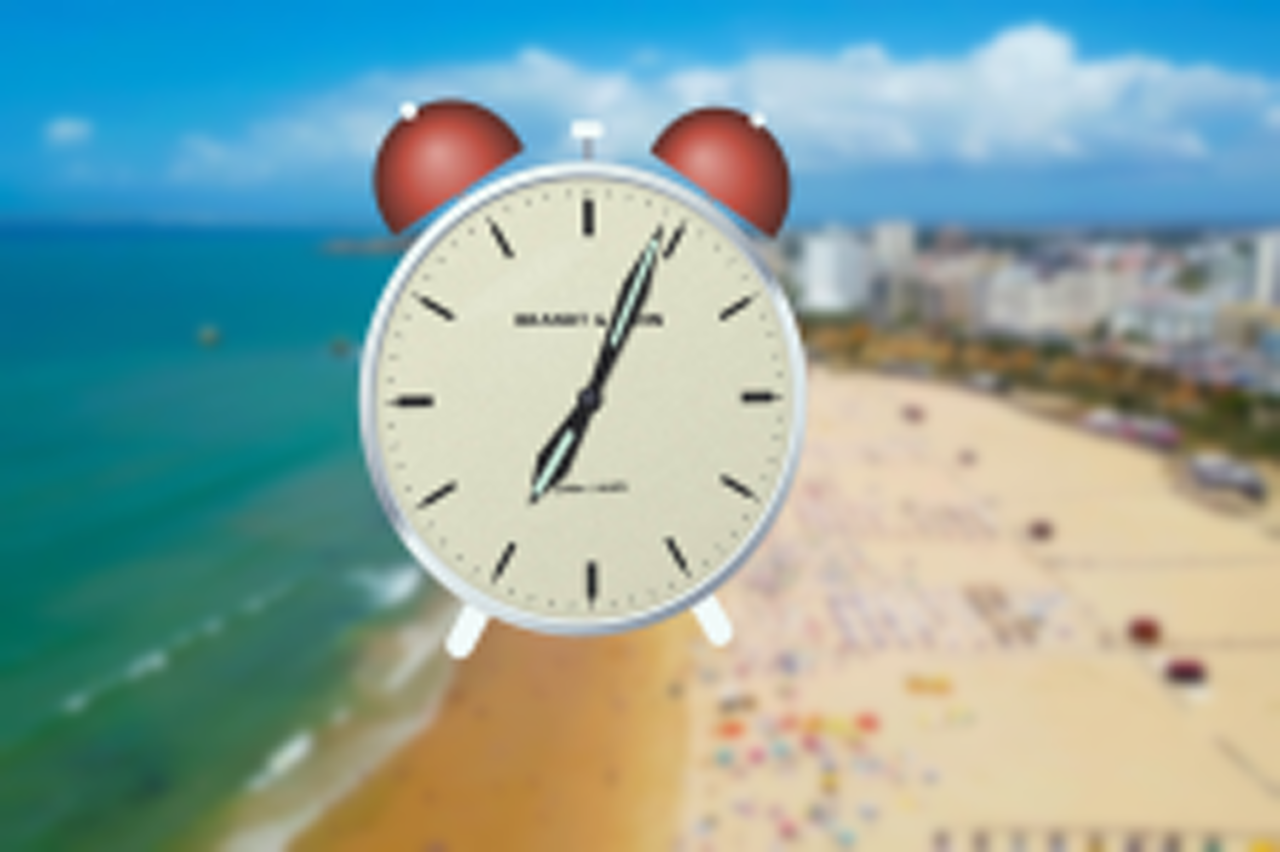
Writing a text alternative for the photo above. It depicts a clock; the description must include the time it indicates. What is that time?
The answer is 7:04
